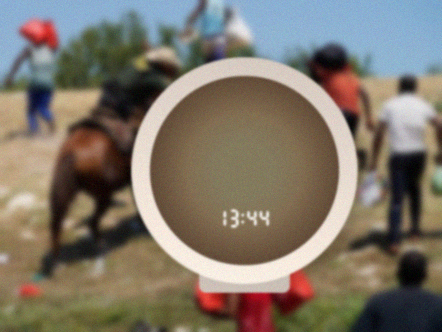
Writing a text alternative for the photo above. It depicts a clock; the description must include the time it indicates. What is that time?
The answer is 13:44
